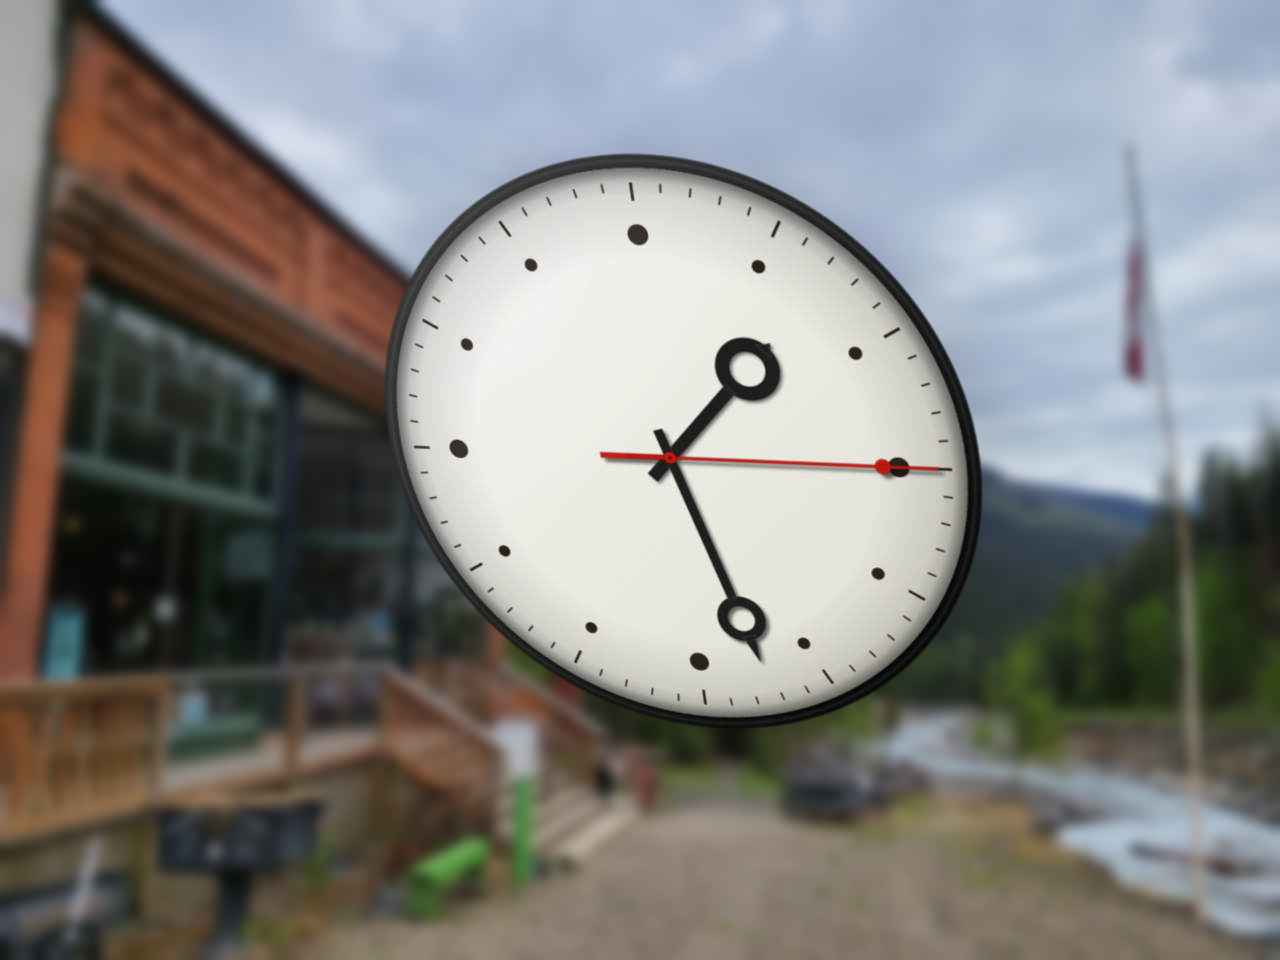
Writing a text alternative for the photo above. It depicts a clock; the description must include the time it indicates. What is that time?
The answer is 1:27:15
